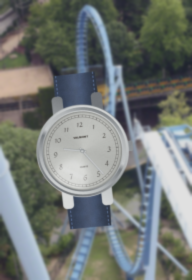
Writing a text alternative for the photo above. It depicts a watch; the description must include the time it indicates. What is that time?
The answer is 9:24
